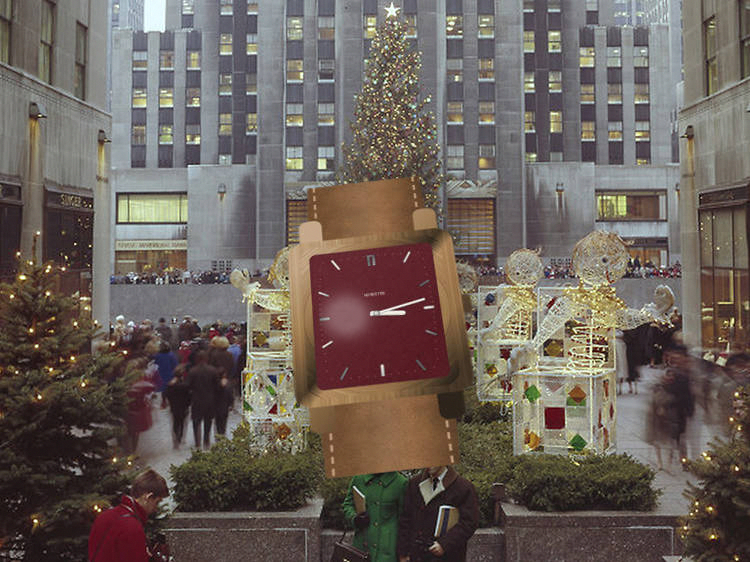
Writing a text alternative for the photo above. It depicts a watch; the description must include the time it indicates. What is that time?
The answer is 3:13
